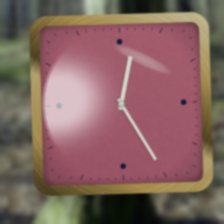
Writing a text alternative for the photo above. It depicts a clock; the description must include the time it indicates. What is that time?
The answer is 12:25
